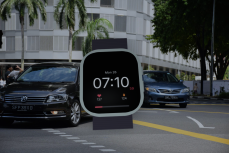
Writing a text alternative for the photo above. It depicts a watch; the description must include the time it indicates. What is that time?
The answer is 7:10
